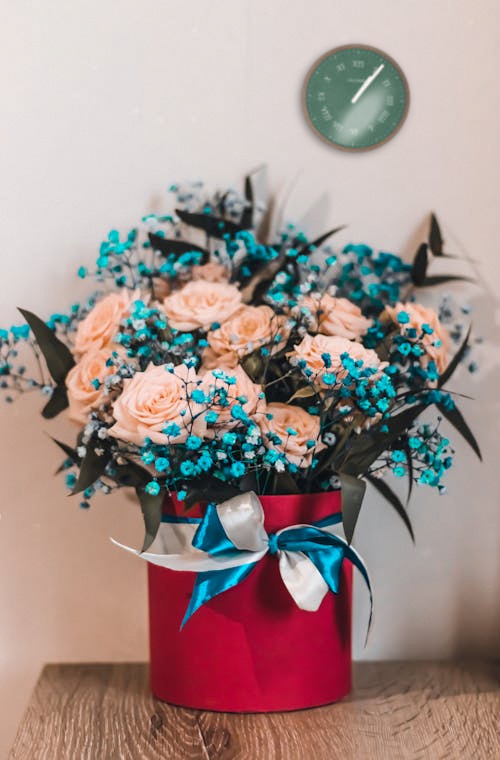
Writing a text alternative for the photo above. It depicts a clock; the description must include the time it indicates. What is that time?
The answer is 1:06
